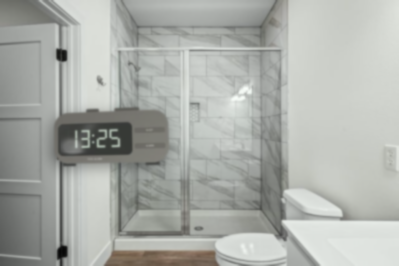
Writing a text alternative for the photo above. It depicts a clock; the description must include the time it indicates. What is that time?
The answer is 13:25
